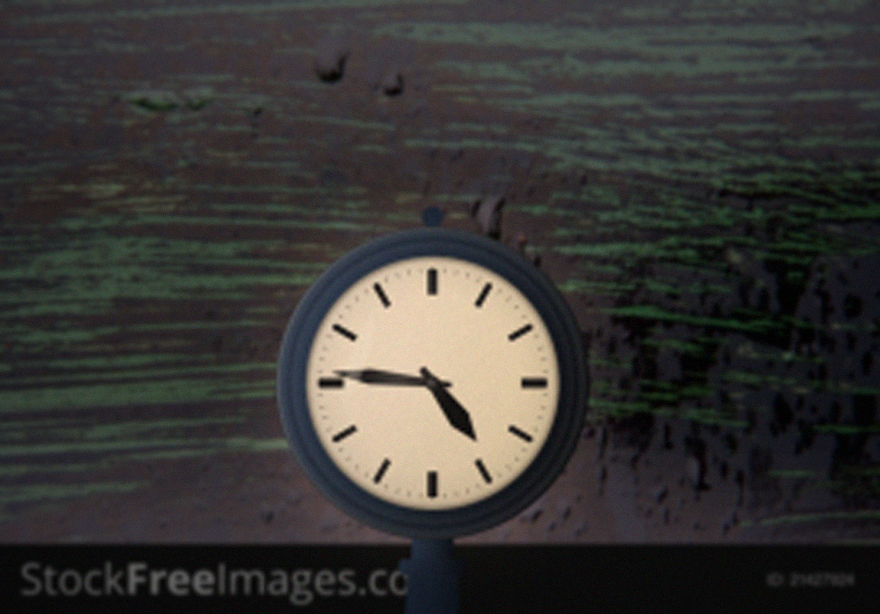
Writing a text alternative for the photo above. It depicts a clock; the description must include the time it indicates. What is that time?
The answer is 4:46
